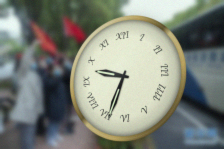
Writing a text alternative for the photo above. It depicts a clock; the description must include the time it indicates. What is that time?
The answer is 9:34
